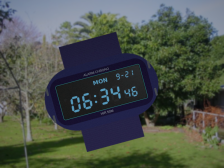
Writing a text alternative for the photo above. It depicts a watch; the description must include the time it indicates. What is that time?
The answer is 6:34:46
